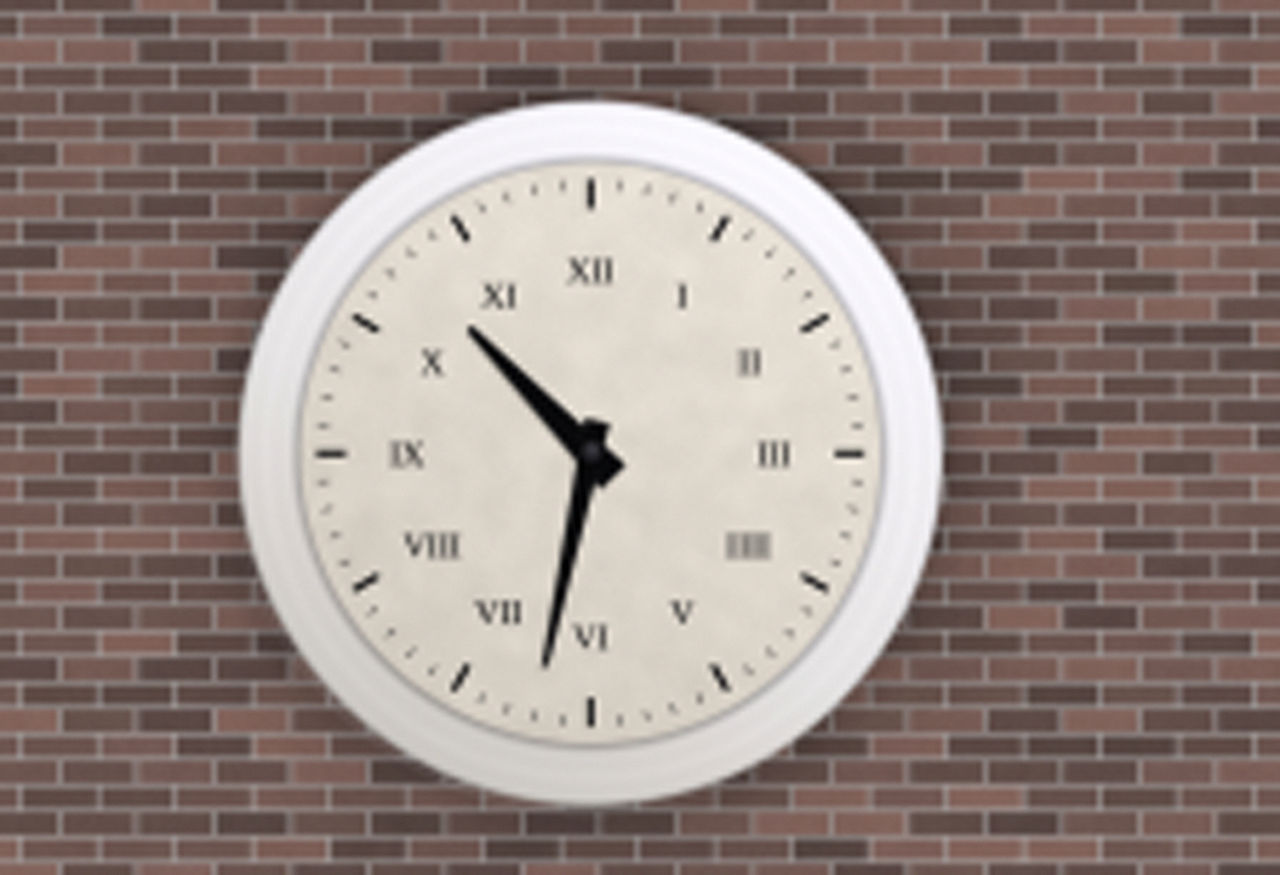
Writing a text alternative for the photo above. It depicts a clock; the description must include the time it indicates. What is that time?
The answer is 10:32
